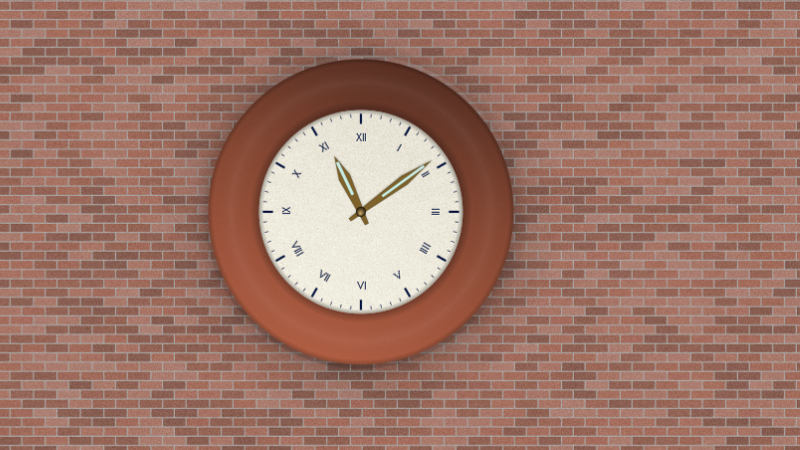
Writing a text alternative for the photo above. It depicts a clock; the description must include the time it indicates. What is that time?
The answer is 11:09
